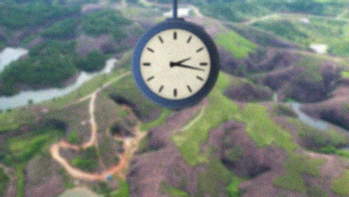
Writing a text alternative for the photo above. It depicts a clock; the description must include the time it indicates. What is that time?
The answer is 2:17
